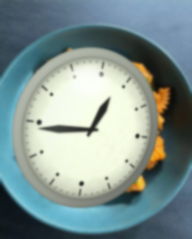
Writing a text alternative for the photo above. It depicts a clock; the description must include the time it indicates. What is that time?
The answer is 12:44
